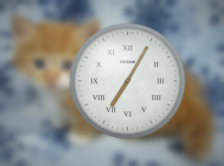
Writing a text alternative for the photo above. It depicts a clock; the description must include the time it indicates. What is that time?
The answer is 7:05
